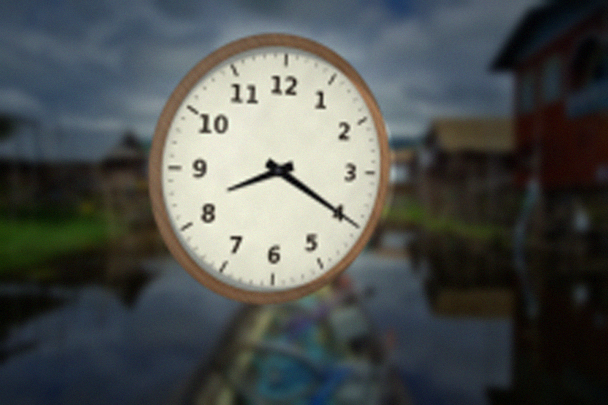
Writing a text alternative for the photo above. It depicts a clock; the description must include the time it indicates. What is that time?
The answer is 8:20
